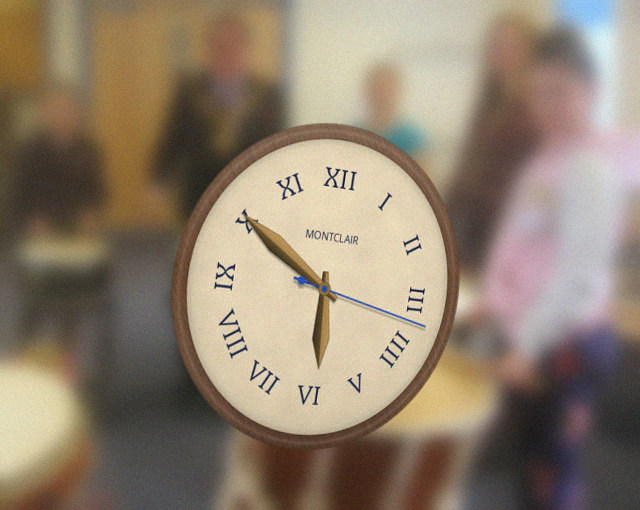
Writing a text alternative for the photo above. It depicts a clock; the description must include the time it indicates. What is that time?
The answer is 5:50:17
